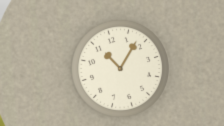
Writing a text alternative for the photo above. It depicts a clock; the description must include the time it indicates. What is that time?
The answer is 11:08
